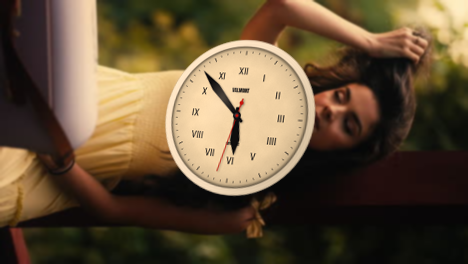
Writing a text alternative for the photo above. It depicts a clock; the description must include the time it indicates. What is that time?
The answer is 5:52:32
